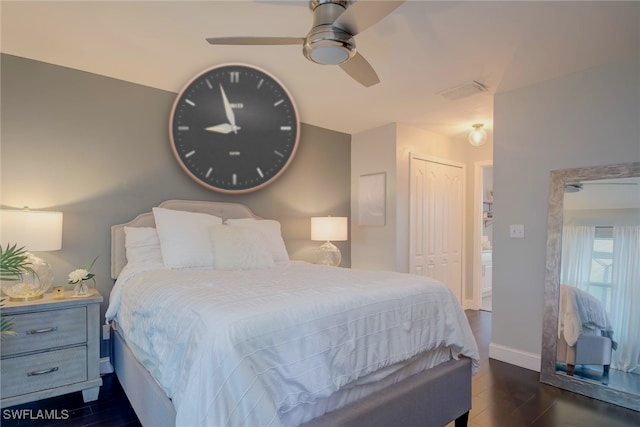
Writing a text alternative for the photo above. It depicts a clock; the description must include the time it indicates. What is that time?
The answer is 8:57
